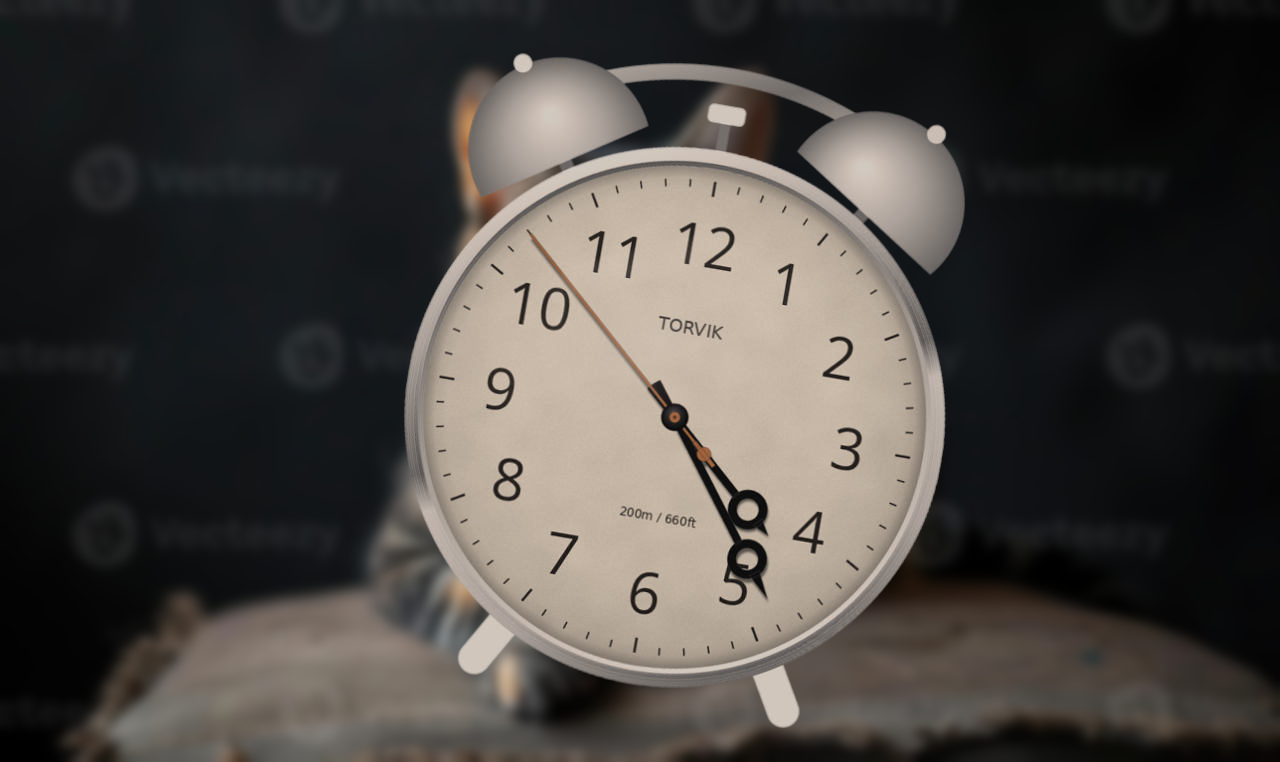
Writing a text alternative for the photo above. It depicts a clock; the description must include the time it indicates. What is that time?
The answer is 4:23:52
